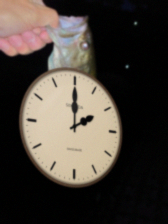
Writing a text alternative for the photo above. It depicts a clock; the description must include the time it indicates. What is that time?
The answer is 2:00
